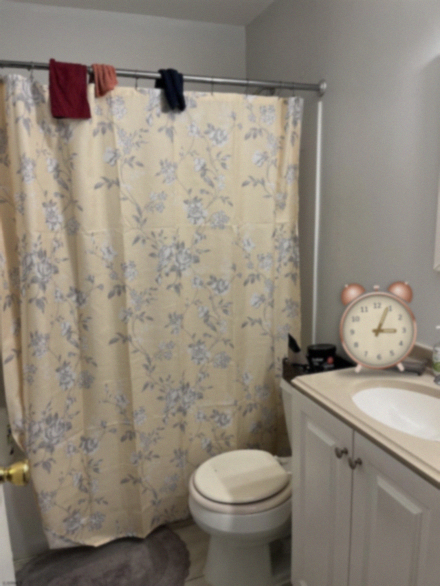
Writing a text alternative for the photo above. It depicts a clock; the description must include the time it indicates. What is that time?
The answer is 3:04
